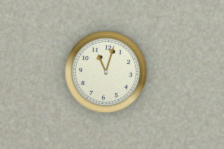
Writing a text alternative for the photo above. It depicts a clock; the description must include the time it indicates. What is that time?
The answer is 11:02
